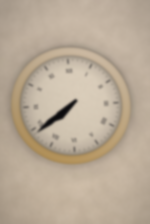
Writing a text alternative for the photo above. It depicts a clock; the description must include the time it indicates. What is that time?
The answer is 7:39
